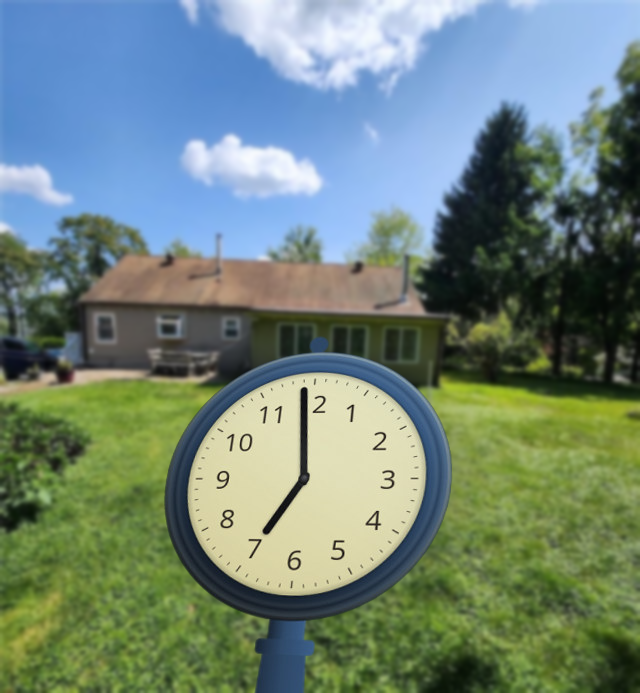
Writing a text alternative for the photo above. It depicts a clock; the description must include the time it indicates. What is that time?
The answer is 6:59
